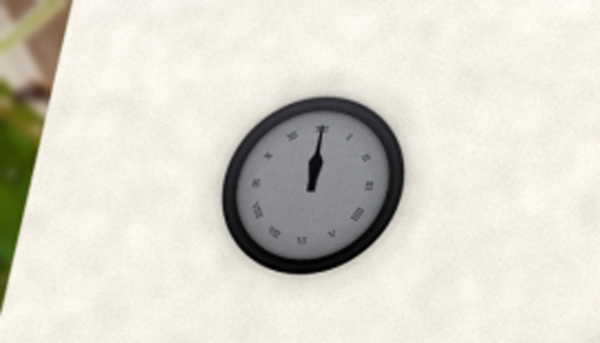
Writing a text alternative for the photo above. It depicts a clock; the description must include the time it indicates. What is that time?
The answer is 12:00
